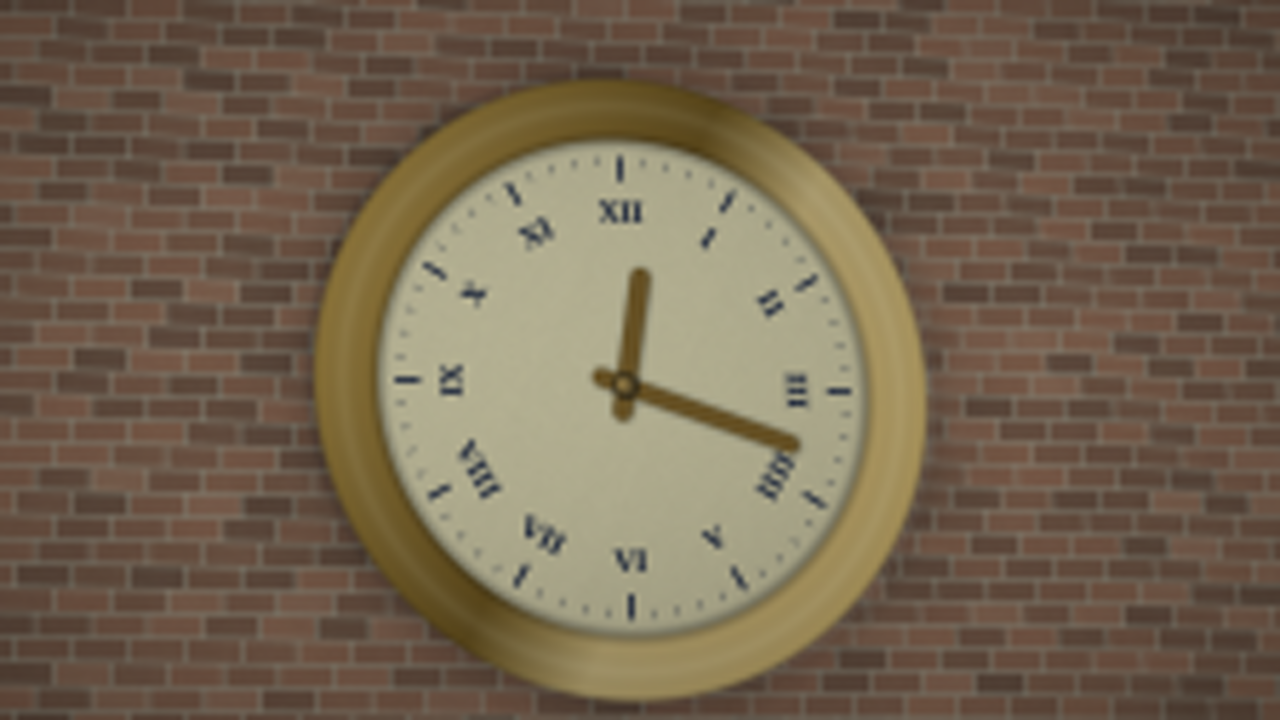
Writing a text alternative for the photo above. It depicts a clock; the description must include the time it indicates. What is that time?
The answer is 12:18
